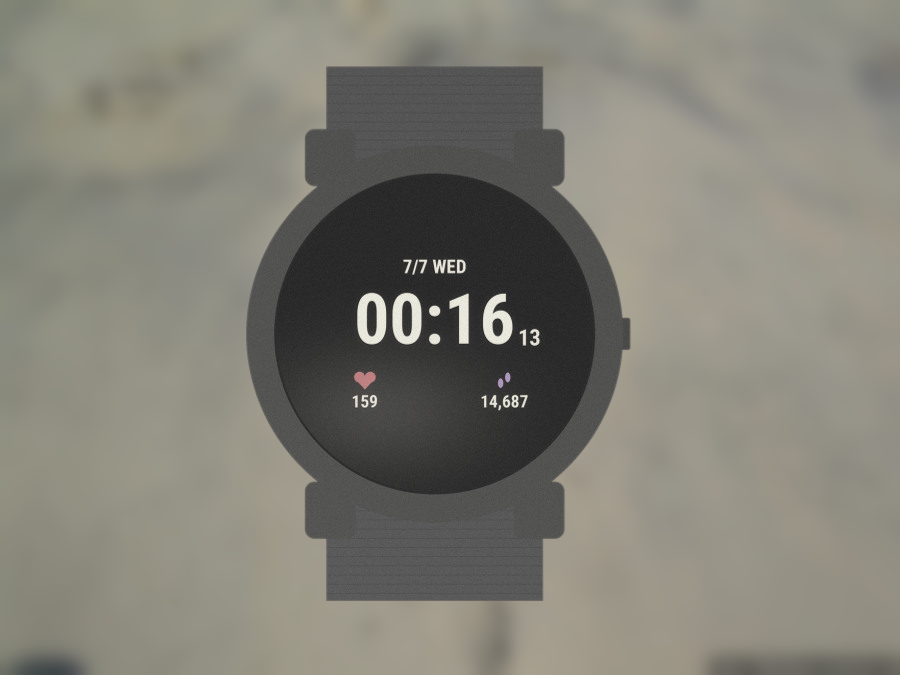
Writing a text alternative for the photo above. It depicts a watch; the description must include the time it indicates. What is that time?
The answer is 0:16:13
